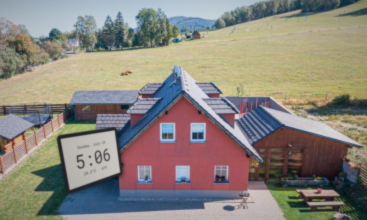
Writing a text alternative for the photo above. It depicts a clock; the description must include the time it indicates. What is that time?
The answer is 5:06
